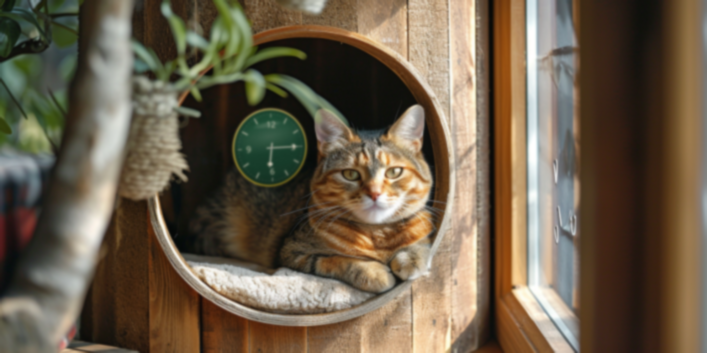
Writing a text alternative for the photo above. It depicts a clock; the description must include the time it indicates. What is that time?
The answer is 6:15
